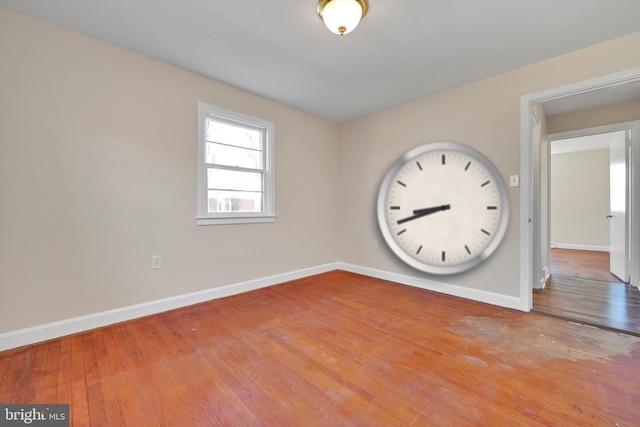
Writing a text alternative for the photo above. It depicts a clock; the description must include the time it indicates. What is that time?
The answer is 8:42
